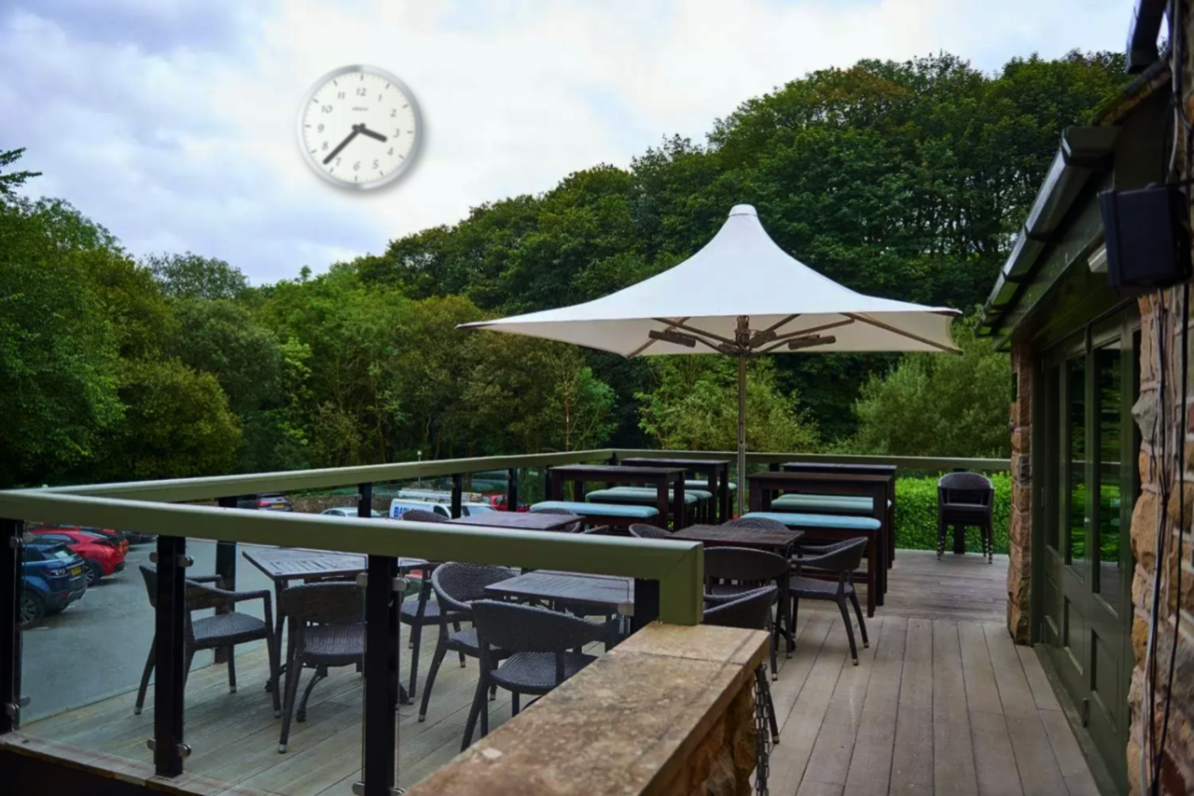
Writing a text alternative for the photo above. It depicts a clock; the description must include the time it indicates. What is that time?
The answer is 3:37
